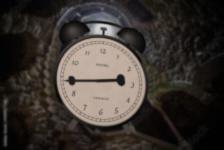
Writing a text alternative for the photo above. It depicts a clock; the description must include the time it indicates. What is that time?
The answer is 2:44
